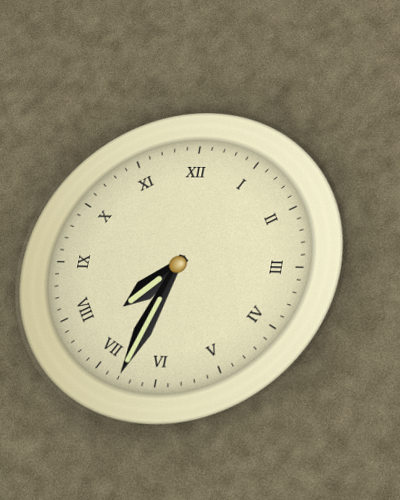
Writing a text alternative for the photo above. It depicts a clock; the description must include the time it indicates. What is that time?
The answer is 7:33
